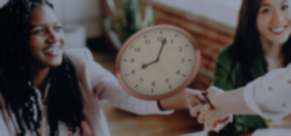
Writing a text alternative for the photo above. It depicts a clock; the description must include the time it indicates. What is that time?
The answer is 8:02
